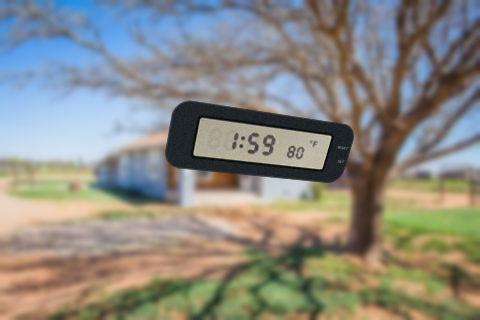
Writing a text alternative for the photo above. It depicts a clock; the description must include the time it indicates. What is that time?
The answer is 1:59
